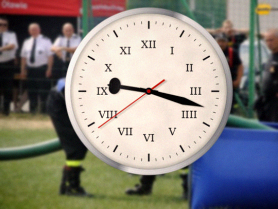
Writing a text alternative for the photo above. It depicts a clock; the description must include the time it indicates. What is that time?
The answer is 9:17:39
